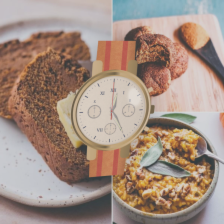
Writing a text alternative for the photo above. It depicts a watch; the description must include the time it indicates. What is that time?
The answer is 12:25
